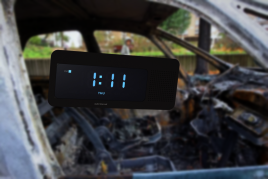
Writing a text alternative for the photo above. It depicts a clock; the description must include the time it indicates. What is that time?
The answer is 1:11
